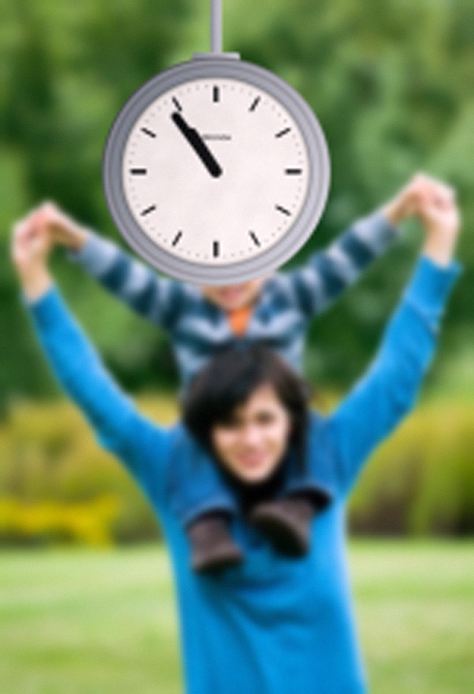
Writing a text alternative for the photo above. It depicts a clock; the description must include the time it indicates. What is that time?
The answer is 10:54
